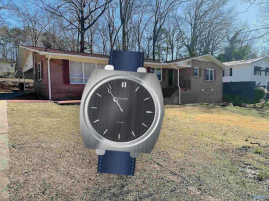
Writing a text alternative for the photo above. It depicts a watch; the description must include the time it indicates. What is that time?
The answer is 10:54
